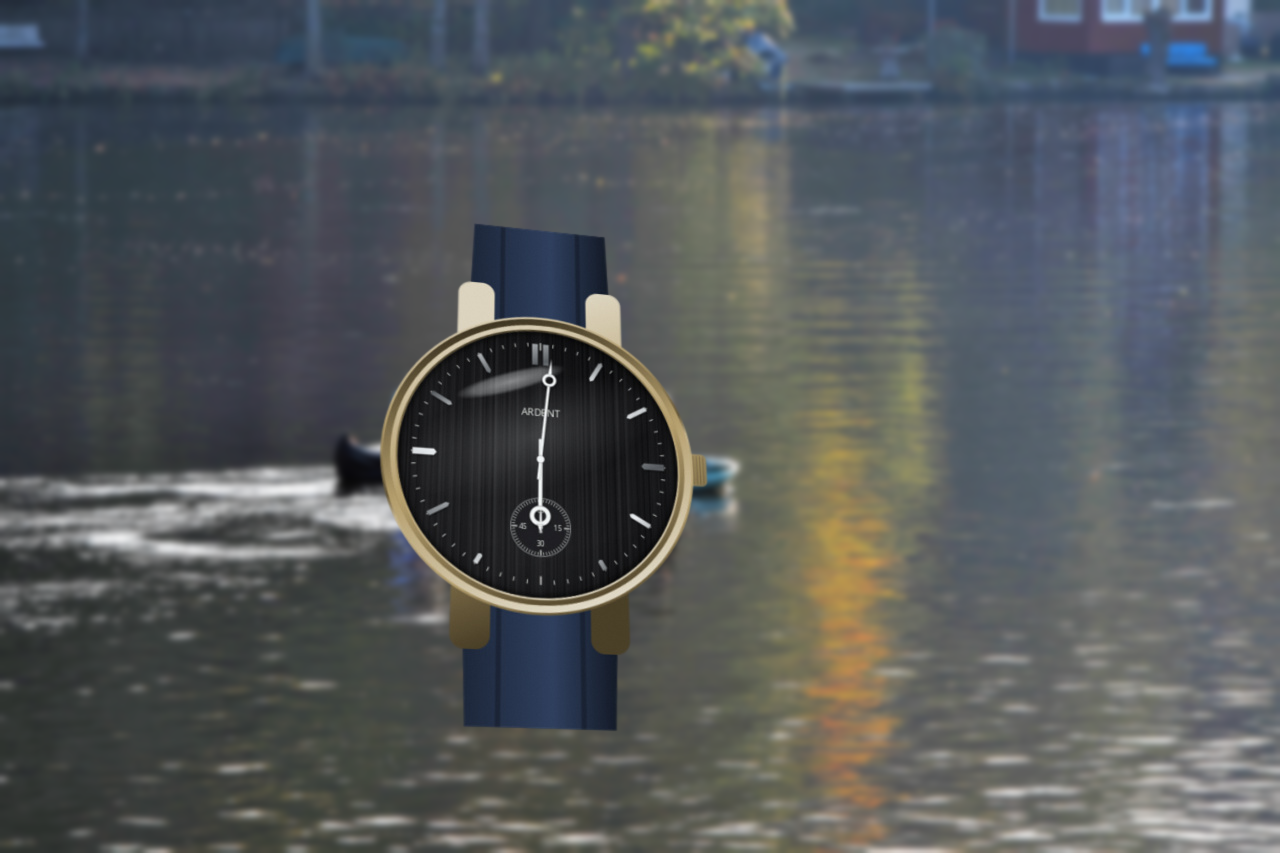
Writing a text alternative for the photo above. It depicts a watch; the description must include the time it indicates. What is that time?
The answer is 6:01
